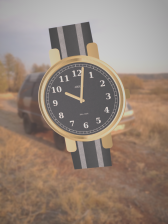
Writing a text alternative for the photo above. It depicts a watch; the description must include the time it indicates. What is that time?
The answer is 10:02
